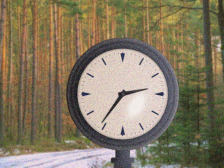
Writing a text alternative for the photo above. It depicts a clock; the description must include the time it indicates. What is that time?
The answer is 2:36
